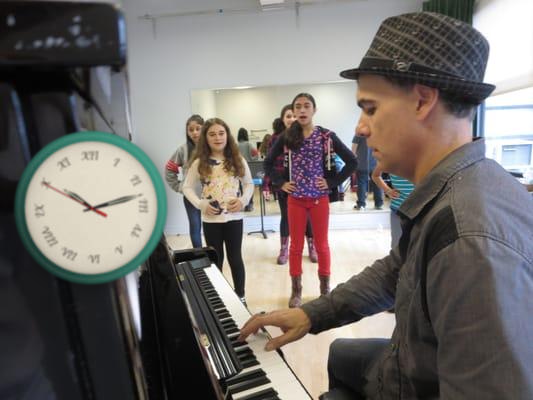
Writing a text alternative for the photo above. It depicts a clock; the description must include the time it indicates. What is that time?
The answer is 10:12:50
